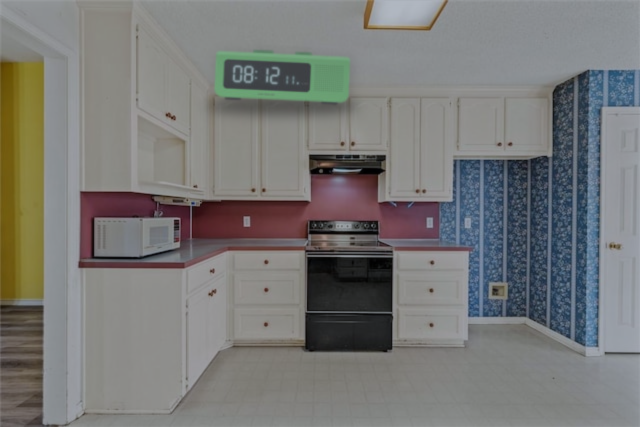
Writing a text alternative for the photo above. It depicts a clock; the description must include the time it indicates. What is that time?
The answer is 8:12
